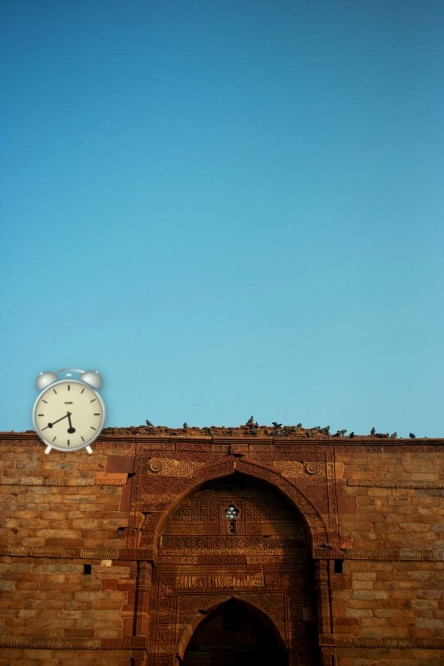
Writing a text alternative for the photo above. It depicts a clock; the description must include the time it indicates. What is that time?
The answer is 5:40
